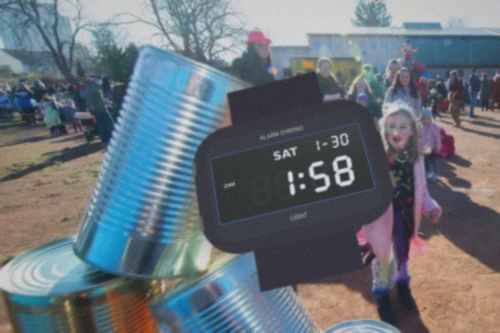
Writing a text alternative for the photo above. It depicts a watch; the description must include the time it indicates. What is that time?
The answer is 1:58
